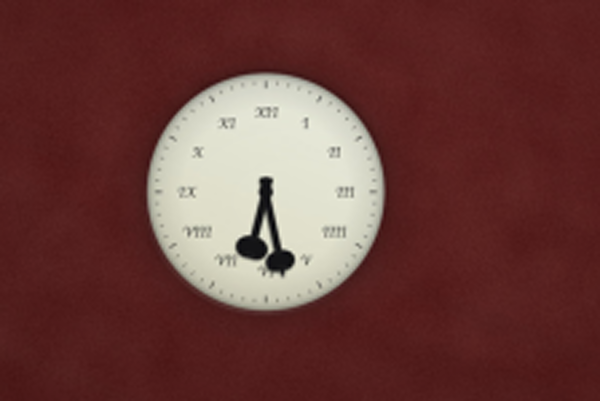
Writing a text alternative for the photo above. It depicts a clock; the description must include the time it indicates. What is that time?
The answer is 6:28
